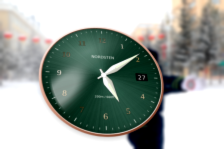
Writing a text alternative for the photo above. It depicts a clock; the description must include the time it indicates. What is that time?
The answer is 5:09
